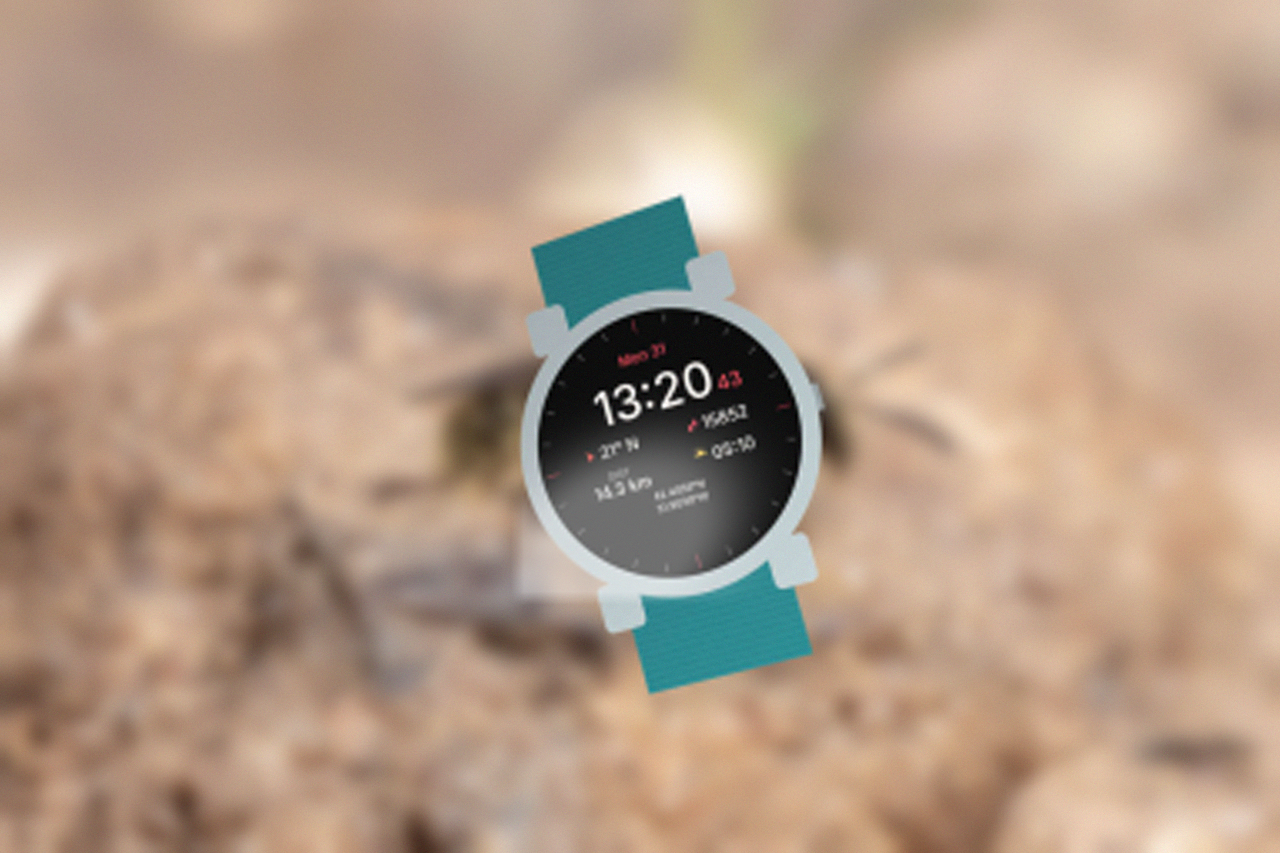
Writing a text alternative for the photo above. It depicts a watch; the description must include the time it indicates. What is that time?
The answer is 13:20
